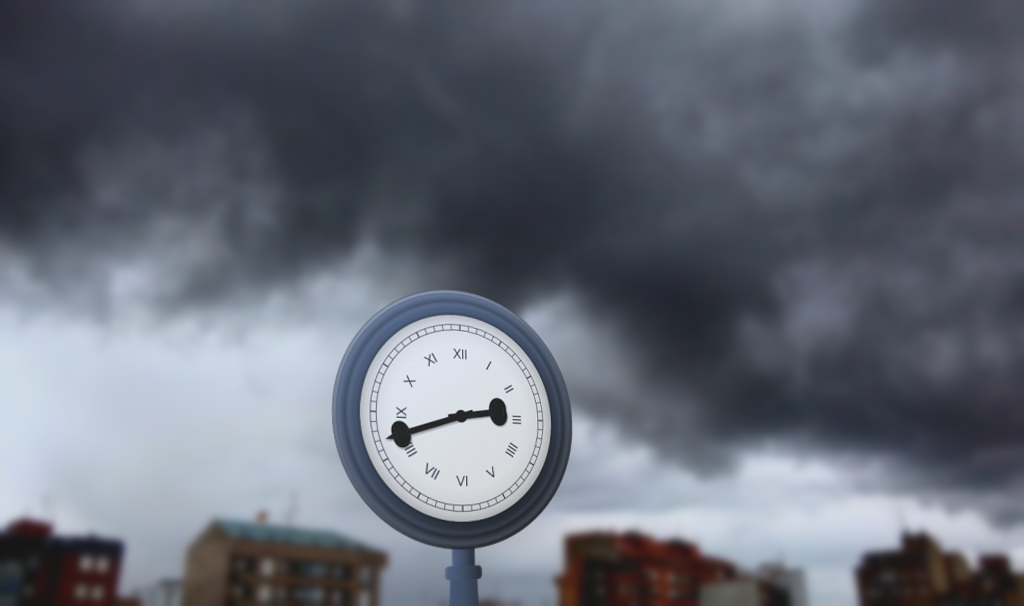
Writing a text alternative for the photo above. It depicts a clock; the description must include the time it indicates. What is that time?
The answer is 2:42
